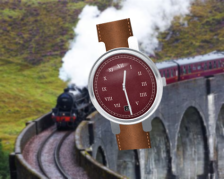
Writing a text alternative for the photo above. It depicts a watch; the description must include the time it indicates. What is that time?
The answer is 12:29
